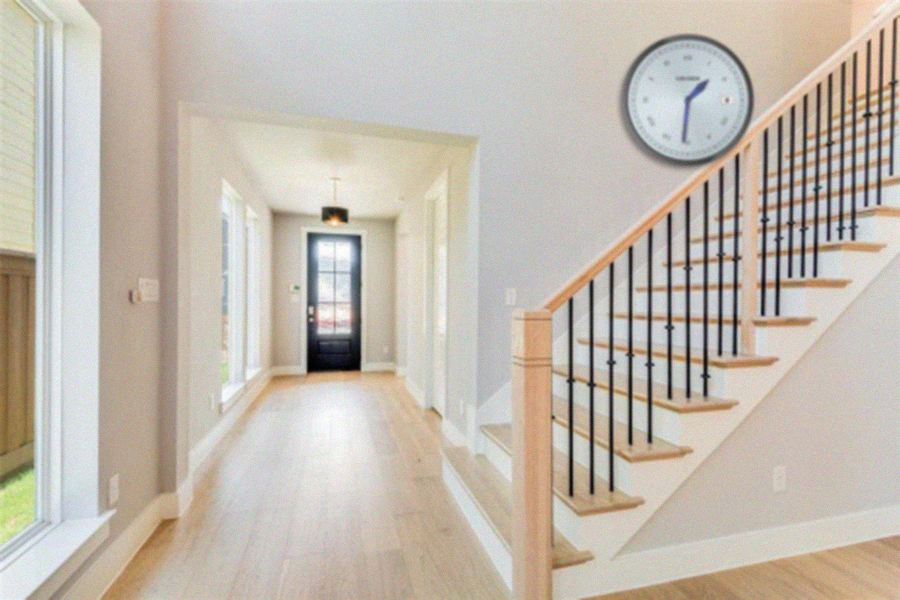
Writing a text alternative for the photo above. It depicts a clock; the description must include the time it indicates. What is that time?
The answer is 1:31
